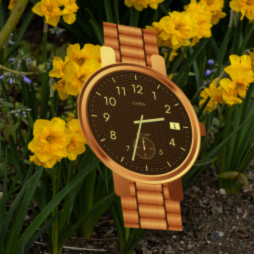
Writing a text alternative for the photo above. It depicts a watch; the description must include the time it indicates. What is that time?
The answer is 2:33
